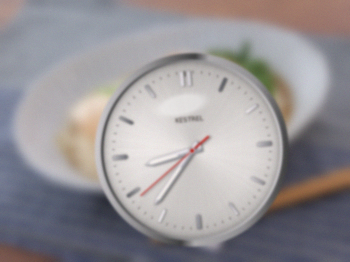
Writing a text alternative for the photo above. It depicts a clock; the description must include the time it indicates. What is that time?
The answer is 8:36:39
